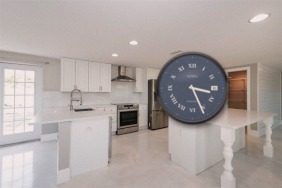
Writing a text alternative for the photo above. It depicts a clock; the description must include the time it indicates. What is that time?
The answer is 3:26
